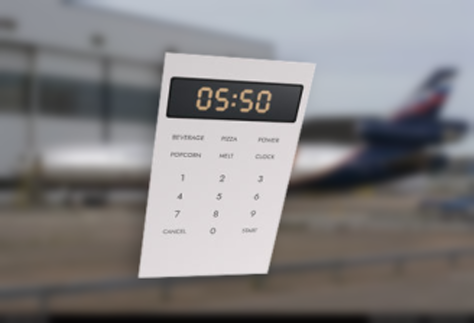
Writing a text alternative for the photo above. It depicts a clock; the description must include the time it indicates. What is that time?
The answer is 5:50
